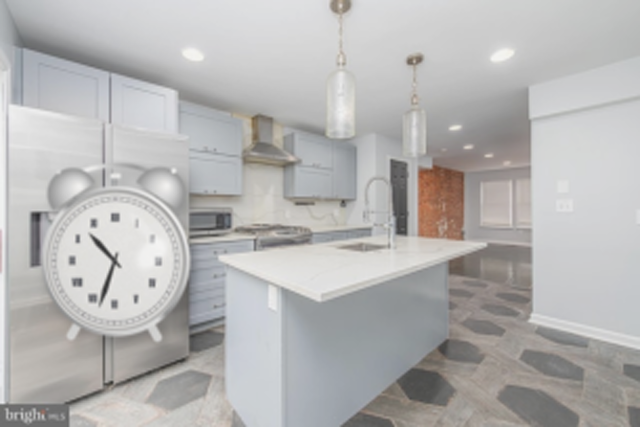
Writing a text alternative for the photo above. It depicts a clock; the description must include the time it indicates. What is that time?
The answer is 10:33
